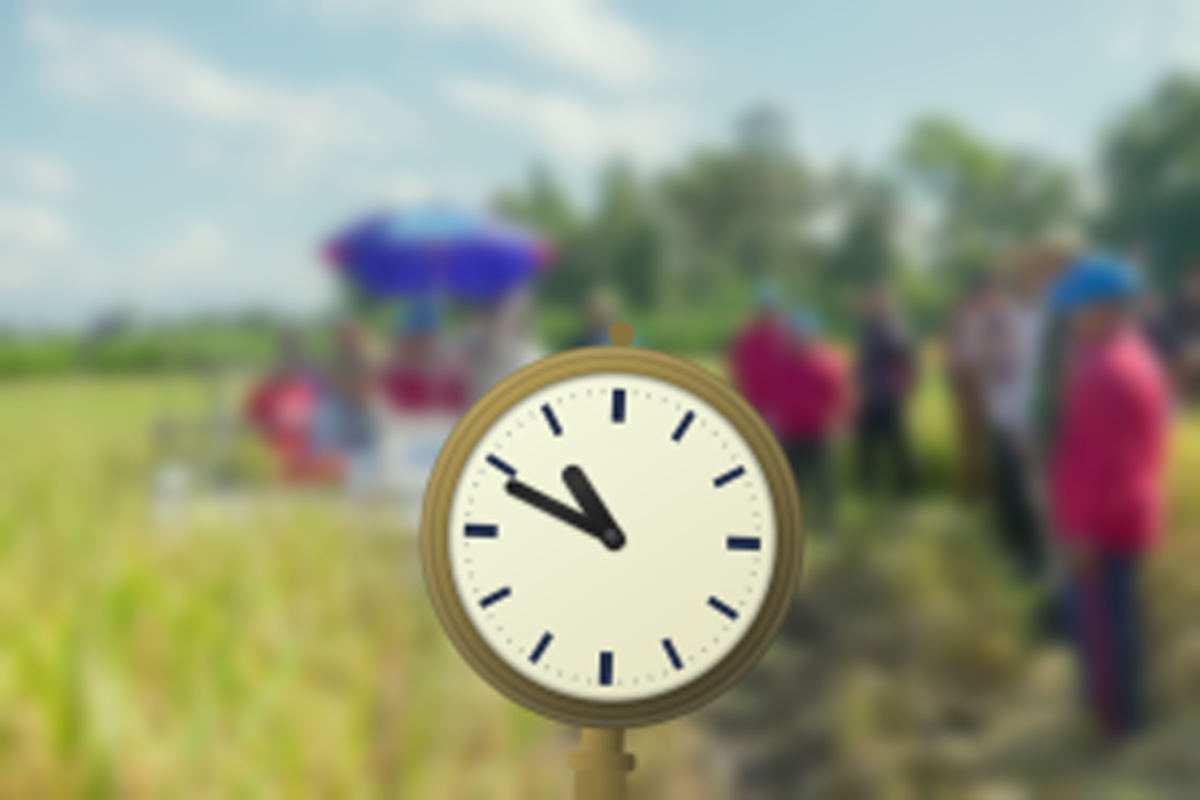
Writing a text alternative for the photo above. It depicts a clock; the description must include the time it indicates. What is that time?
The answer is 10:49
